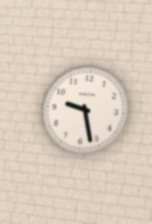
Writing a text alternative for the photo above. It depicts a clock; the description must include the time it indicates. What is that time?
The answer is 9:27
